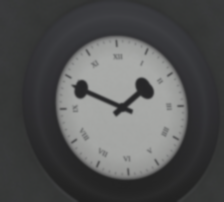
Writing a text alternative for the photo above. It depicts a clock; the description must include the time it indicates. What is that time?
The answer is 1:49
